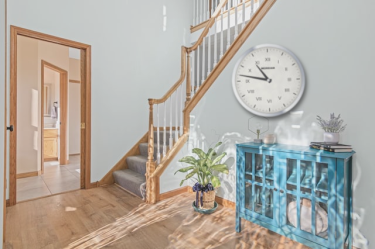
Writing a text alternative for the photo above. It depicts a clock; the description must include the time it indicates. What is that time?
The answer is 10:47
